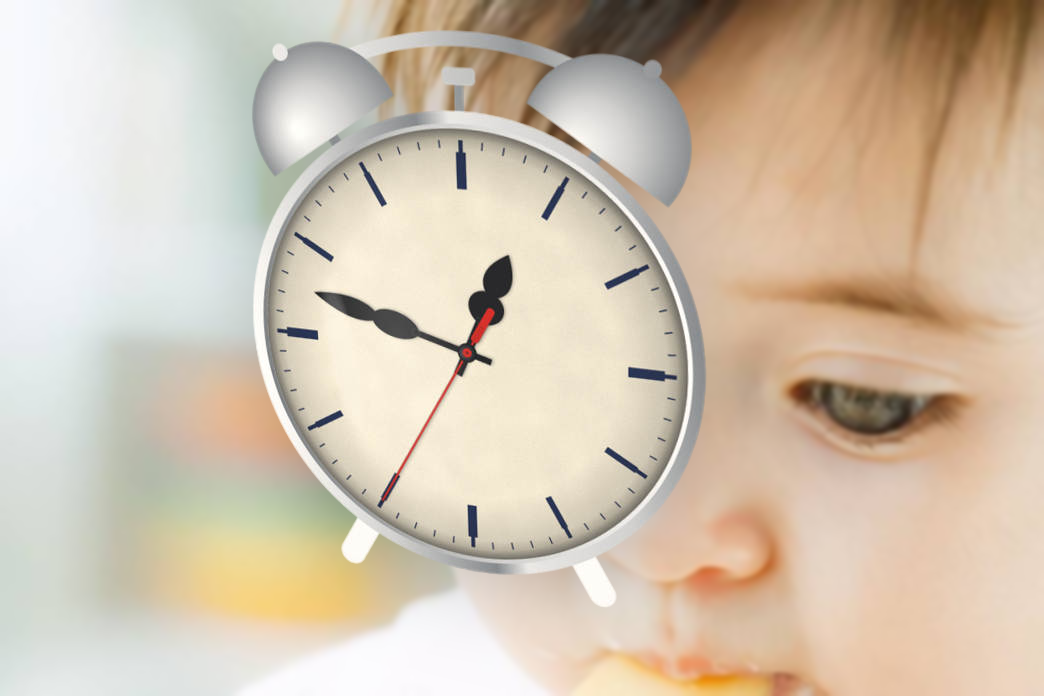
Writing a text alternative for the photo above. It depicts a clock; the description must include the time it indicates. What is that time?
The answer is 12:47:35
